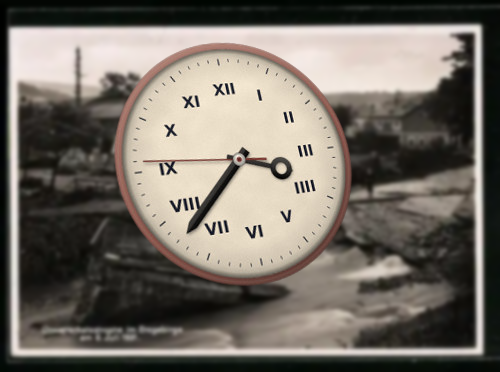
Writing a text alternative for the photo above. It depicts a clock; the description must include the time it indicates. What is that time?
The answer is 3:37:46
